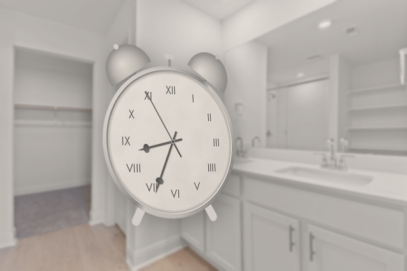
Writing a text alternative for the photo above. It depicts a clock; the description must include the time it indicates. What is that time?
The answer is 8:33:55
